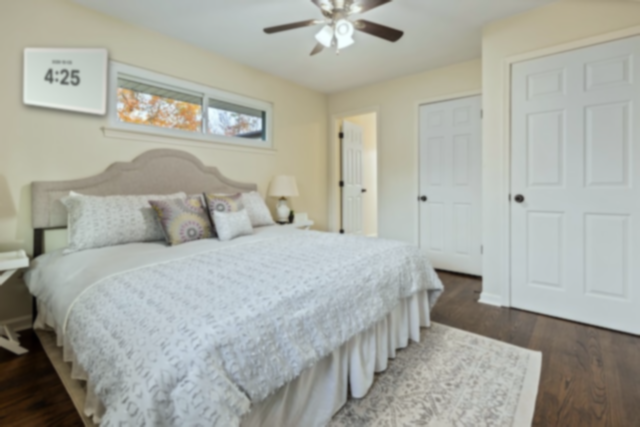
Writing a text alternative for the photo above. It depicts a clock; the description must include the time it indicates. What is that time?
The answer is 4:25
